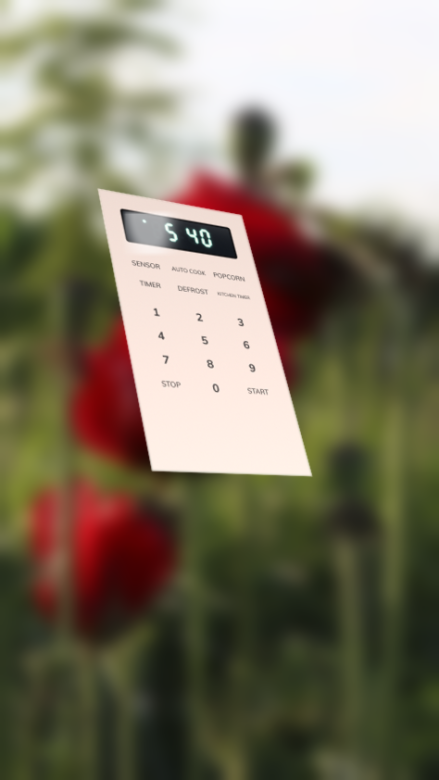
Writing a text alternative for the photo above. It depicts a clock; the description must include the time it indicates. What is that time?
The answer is 5:40
